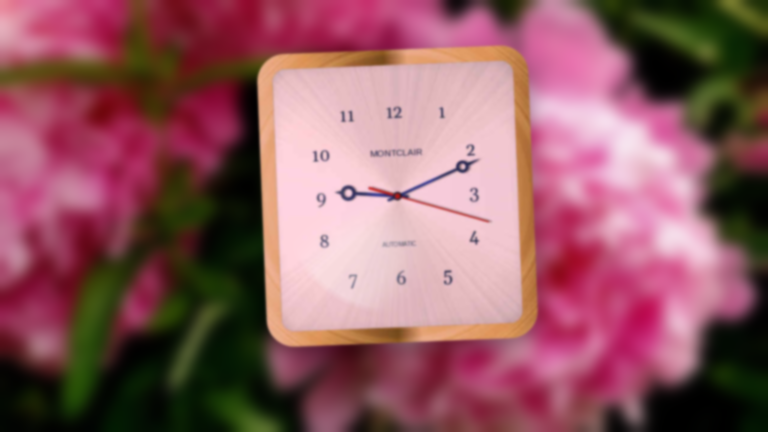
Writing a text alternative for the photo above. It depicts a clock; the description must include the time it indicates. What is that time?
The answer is 9:11:18
